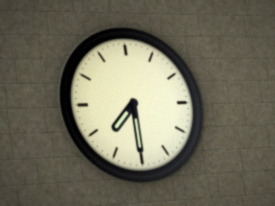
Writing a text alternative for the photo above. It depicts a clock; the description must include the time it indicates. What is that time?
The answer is 7:30
